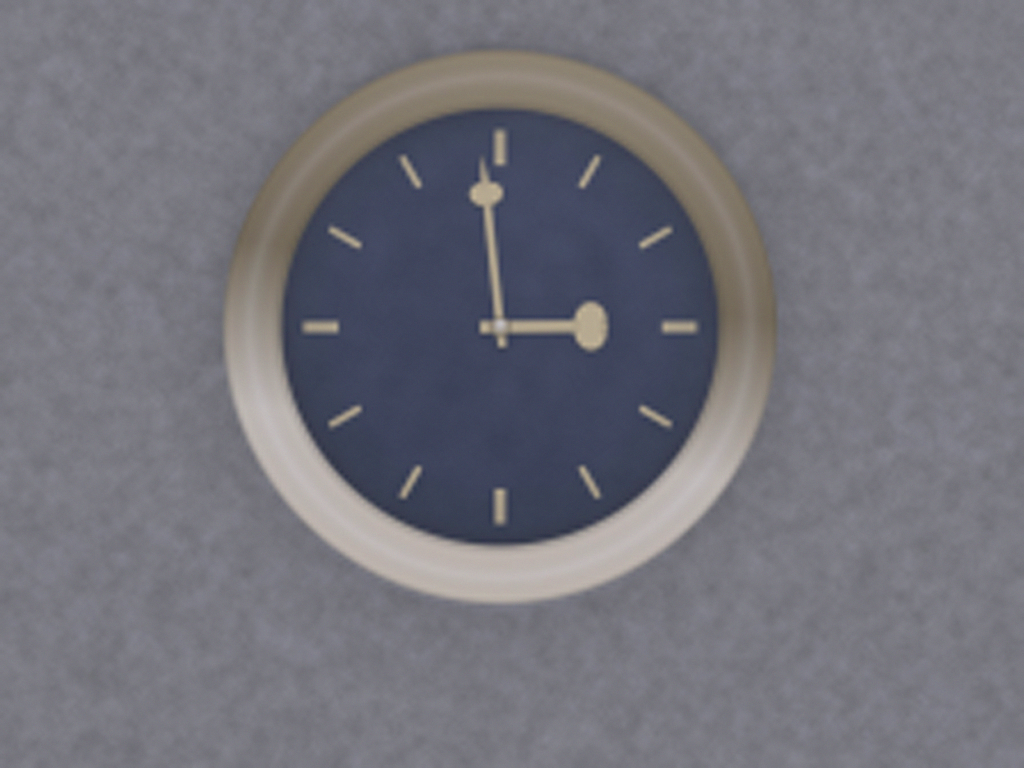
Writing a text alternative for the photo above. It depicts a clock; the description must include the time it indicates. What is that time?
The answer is 2:59
